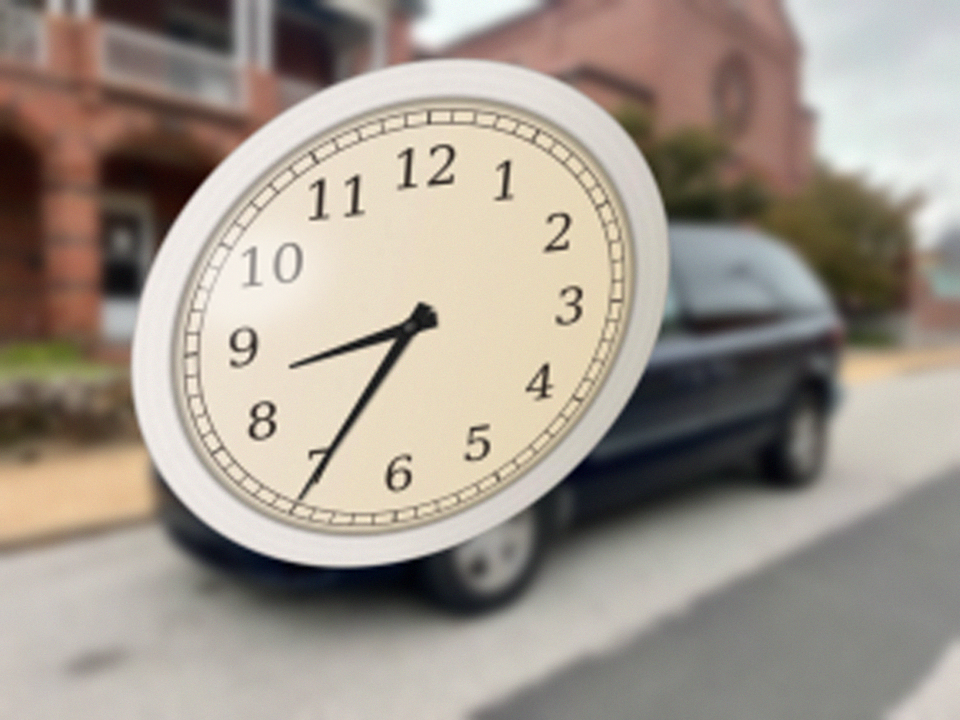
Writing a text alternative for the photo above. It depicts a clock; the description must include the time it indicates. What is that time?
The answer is 8:35
